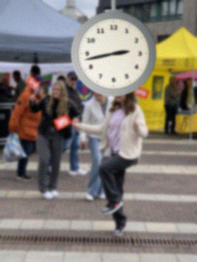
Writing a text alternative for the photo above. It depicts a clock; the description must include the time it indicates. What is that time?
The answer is 2:43
